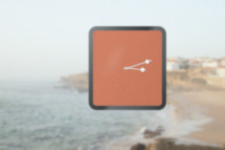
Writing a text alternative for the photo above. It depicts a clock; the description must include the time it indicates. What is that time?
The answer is 3:12
